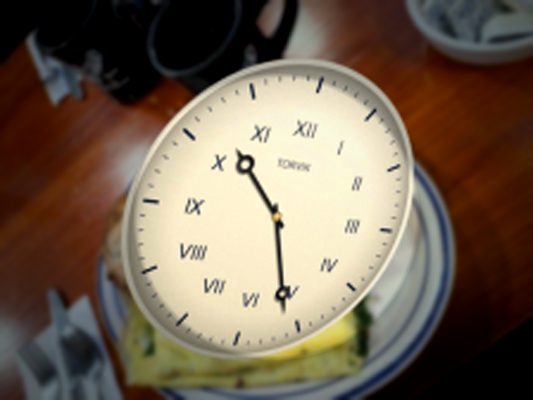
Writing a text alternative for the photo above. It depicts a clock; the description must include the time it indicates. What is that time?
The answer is 10:26
